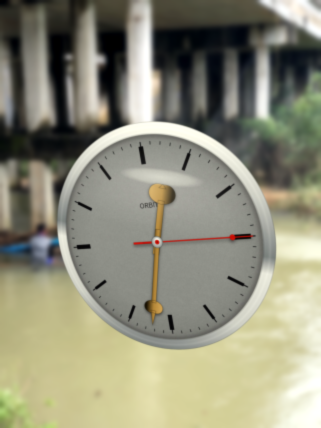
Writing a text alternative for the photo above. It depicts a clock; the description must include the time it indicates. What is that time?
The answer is 12:32:15
